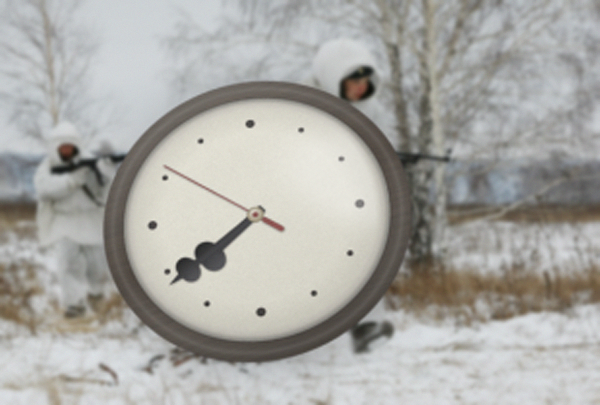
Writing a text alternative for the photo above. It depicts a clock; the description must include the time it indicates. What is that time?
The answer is 7:38:51
